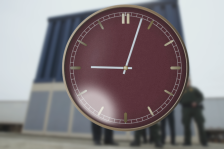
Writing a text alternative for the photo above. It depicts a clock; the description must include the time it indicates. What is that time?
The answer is 9:03
